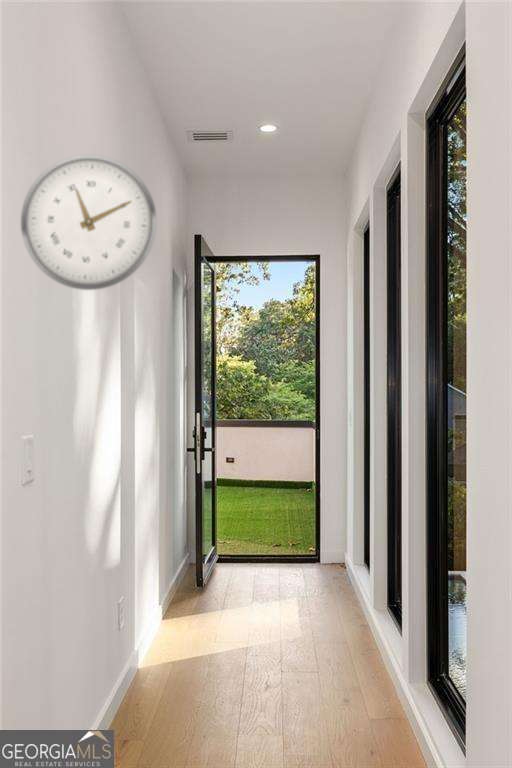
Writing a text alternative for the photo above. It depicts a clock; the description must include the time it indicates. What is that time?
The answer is 11:10
